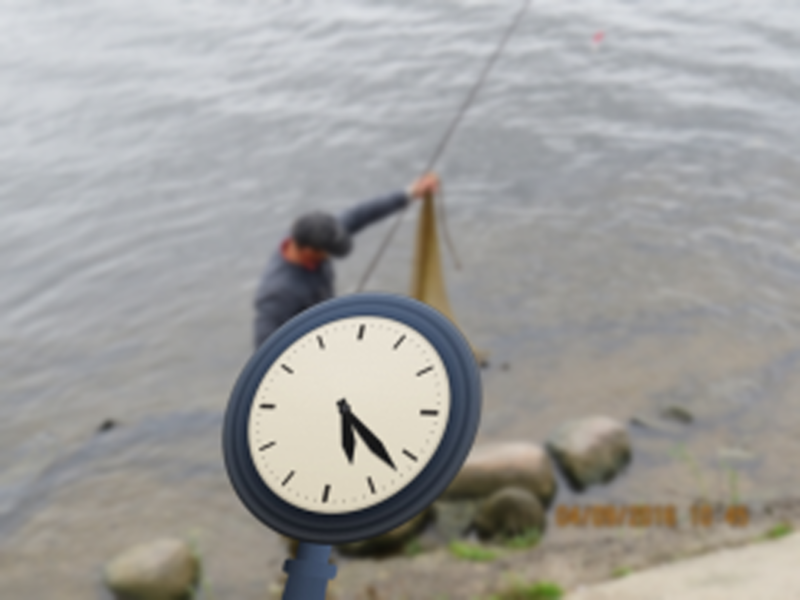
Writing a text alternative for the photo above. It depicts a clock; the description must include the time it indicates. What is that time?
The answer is 5:22
